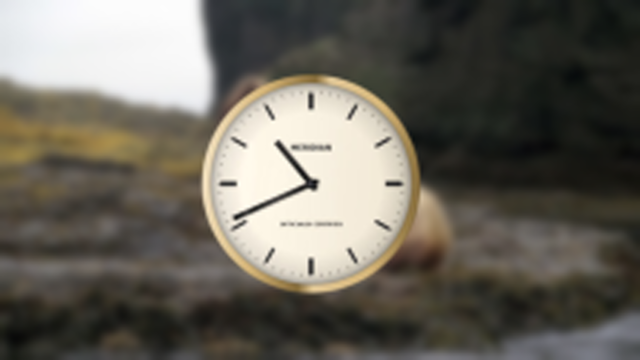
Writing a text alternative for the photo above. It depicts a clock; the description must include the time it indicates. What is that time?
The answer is 10:41
